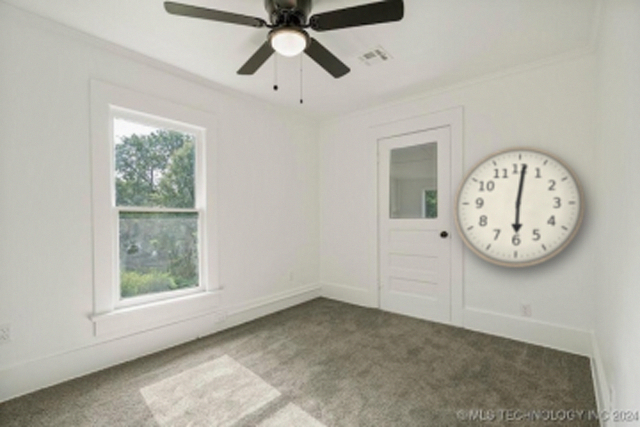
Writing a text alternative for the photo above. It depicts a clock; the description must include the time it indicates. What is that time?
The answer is 6:01
